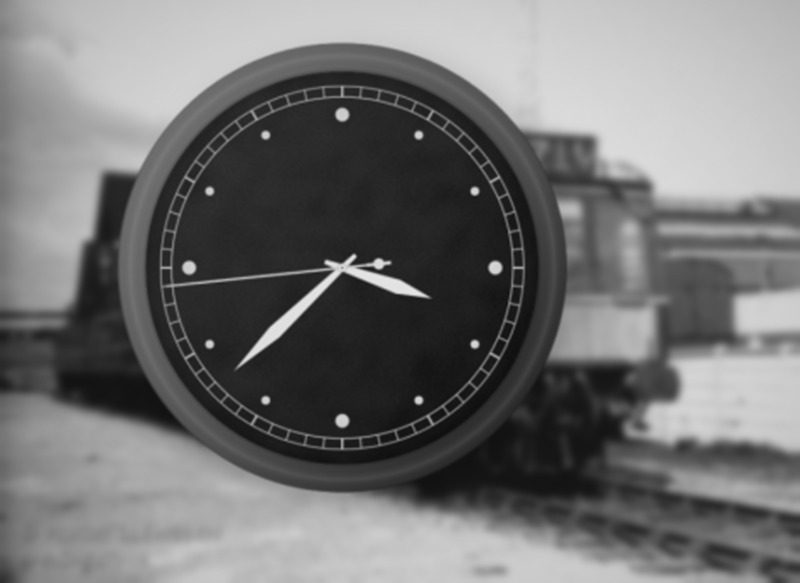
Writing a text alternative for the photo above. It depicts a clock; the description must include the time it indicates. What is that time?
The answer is 3:37:44
